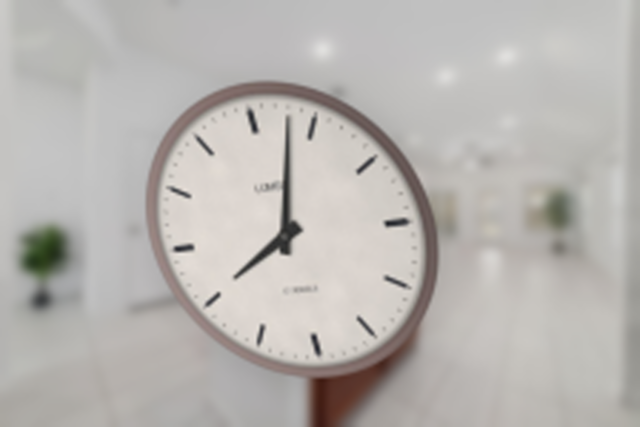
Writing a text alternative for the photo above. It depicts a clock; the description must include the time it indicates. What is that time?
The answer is 8:03
